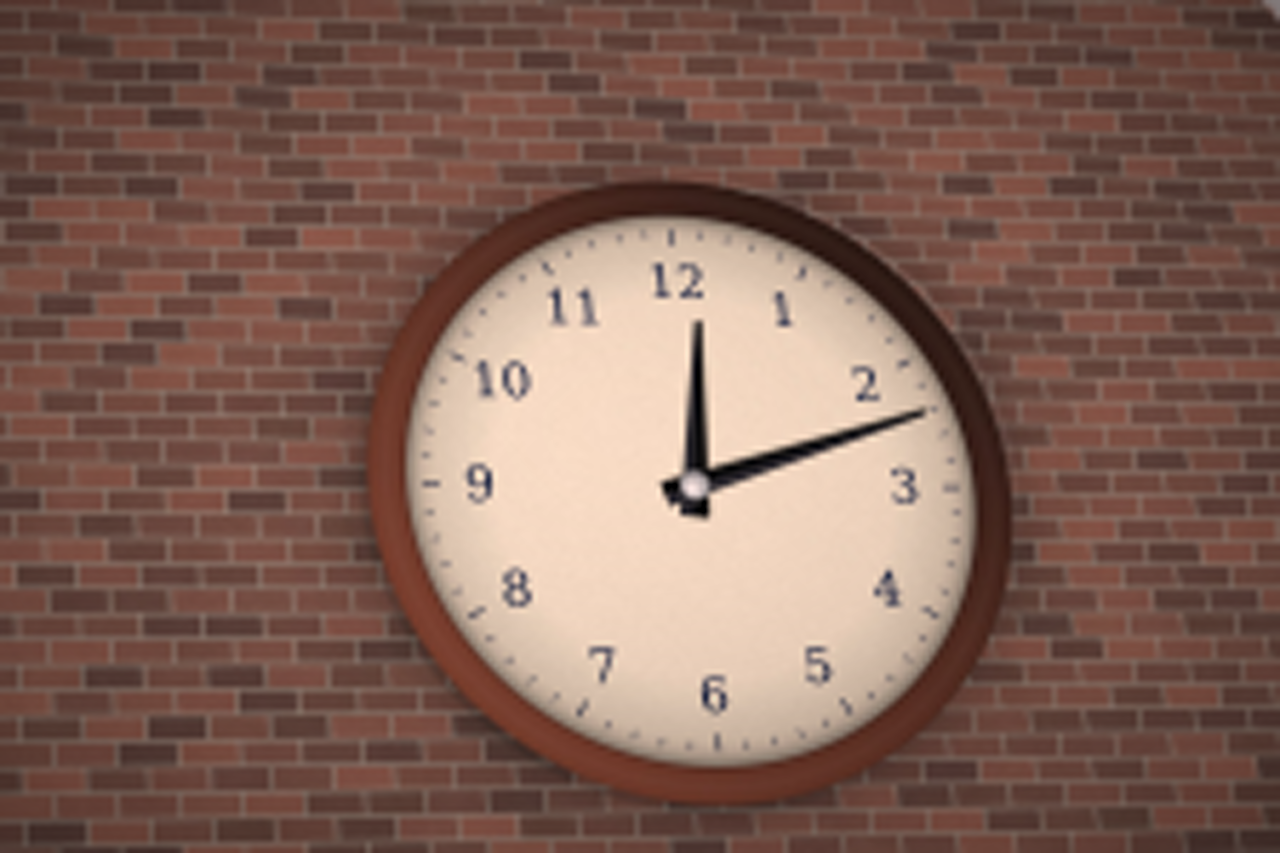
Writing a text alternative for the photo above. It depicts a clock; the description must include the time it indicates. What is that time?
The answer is 12:12
